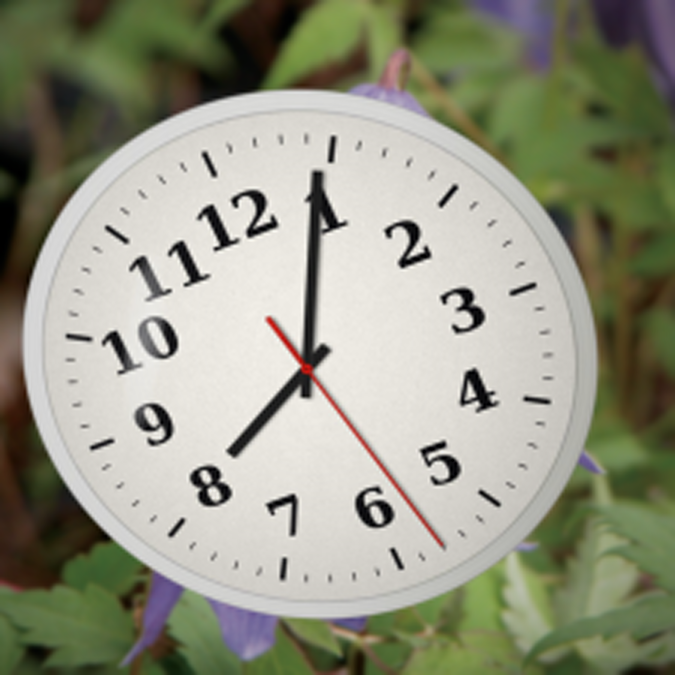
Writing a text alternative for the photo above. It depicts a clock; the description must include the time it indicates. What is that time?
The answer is 8:04:28
